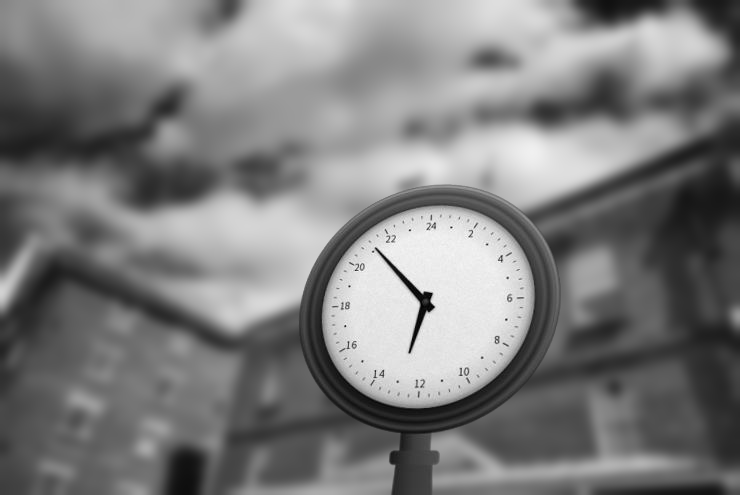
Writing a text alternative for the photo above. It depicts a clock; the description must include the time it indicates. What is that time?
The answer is 12:53
